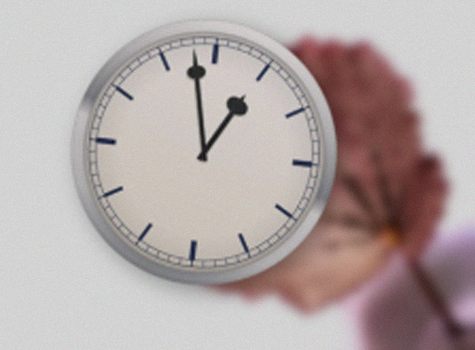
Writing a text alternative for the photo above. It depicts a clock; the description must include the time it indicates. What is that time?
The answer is 12:58
